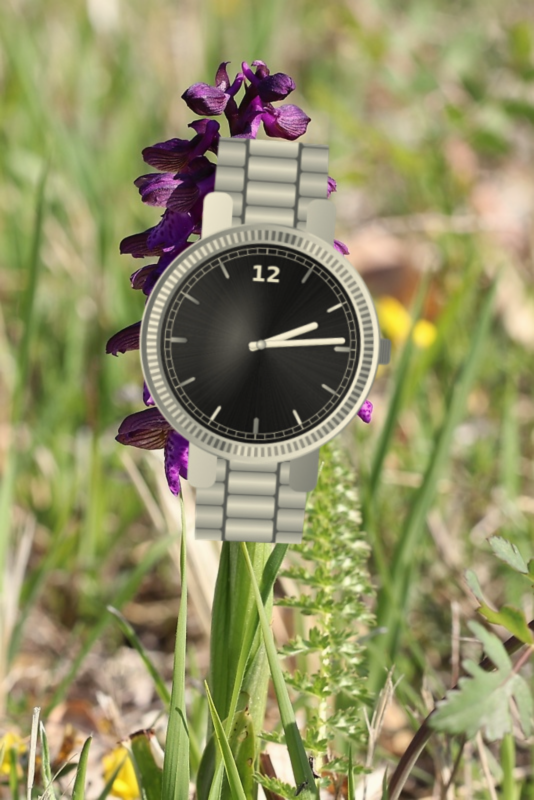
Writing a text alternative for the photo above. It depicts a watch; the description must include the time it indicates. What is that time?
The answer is 2:14
